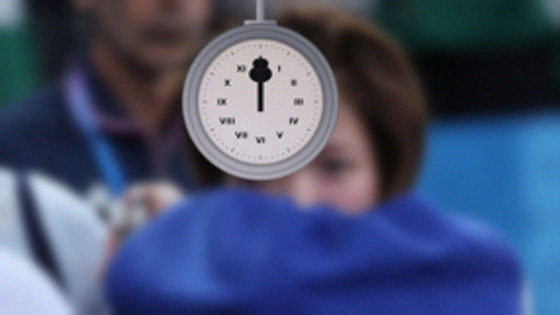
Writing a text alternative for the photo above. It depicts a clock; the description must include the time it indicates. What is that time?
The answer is 12:00
